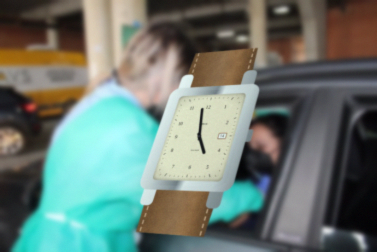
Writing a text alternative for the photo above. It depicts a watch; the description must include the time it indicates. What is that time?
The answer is 4:58
